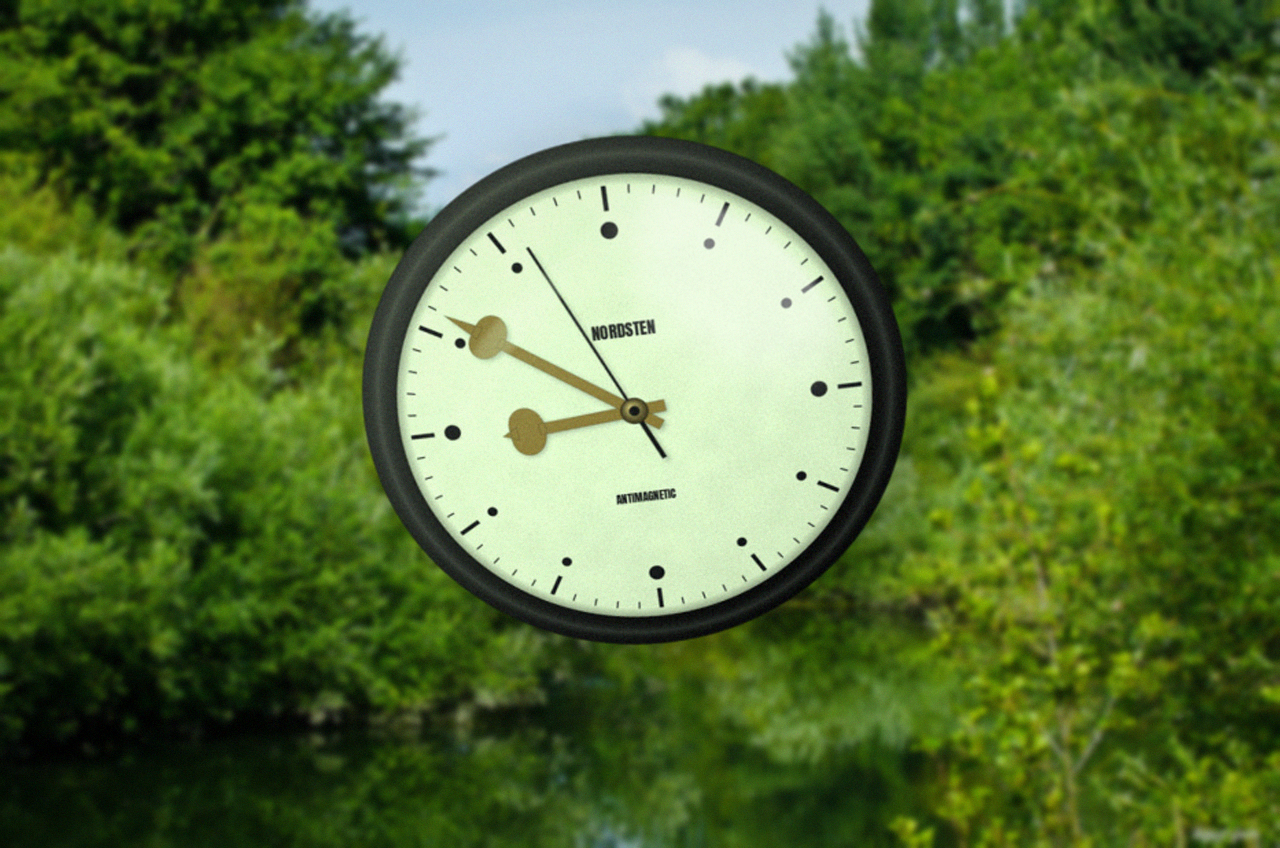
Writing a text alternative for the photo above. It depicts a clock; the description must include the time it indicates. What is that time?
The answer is 8:50:56
